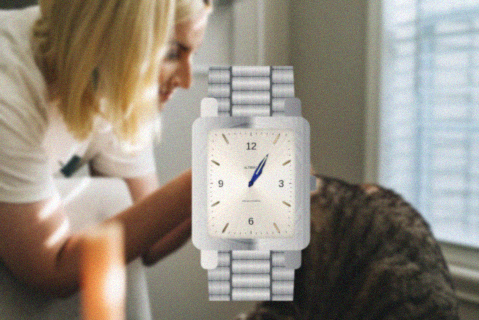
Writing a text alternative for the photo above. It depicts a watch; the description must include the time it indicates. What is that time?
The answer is 1:05
